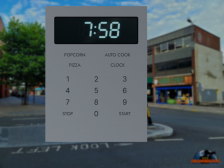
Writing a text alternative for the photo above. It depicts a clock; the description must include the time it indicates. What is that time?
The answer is 7:58
